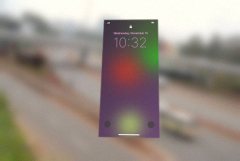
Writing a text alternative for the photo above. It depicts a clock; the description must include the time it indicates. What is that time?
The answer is 10:32
